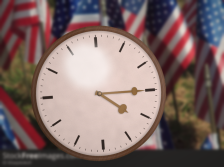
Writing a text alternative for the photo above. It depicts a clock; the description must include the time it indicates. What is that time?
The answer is 4:15
